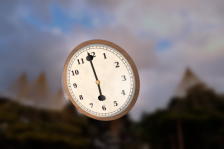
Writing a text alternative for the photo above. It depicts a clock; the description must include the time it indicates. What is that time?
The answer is 5:59
